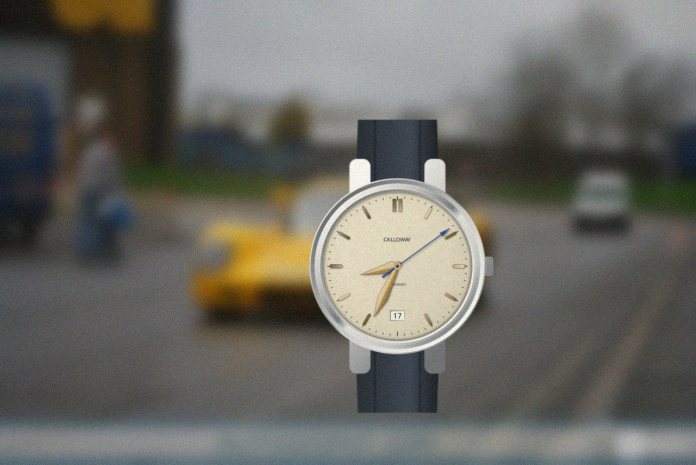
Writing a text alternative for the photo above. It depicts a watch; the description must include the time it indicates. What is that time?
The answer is 8:34:09
